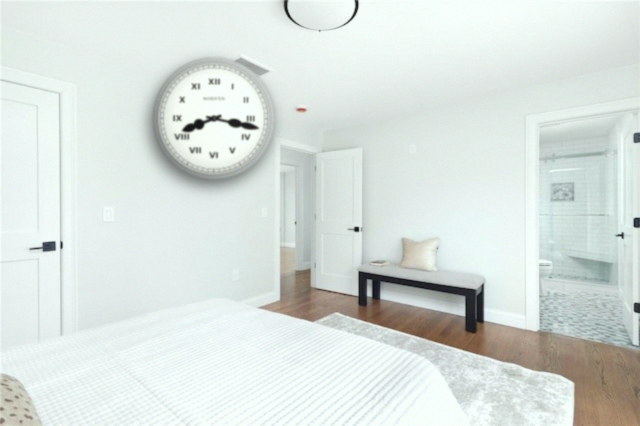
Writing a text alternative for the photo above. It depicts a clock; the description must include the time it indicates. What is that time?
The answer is 8:17
